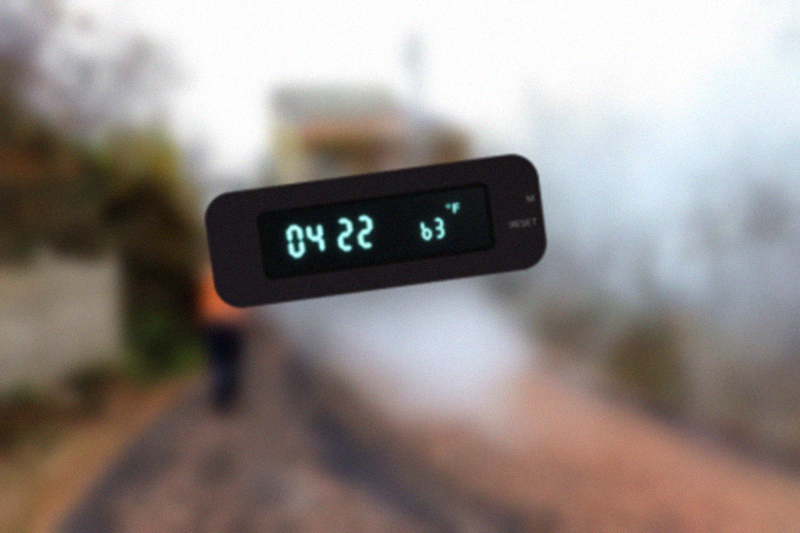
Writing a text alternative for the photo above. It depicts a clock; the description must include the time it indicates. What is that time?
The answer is 4:22
